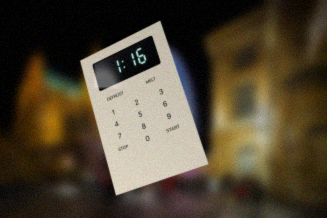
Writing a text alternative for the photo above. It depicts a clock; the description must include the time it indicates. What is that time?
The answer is 1:16
